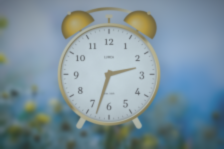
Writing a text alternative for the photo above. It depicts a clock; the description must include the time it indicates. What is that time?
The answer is 2:33
